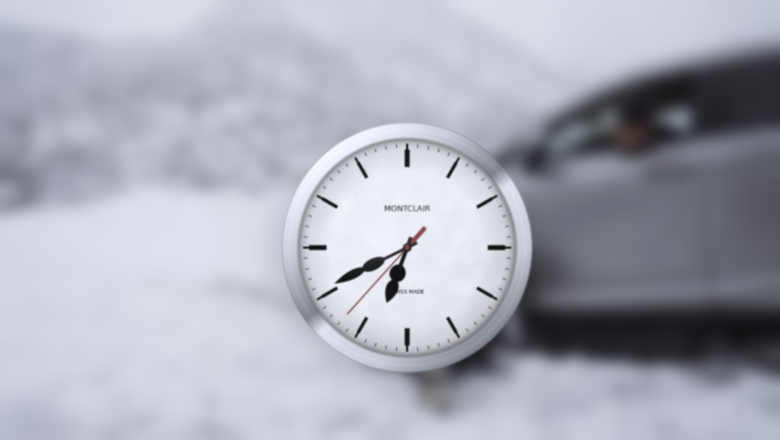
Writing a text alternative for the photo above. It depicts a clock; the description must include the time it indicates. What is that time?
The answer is 6:40:37
